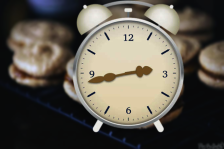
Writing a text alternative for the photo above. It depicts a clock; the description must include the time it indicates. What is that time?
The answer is 2:43
